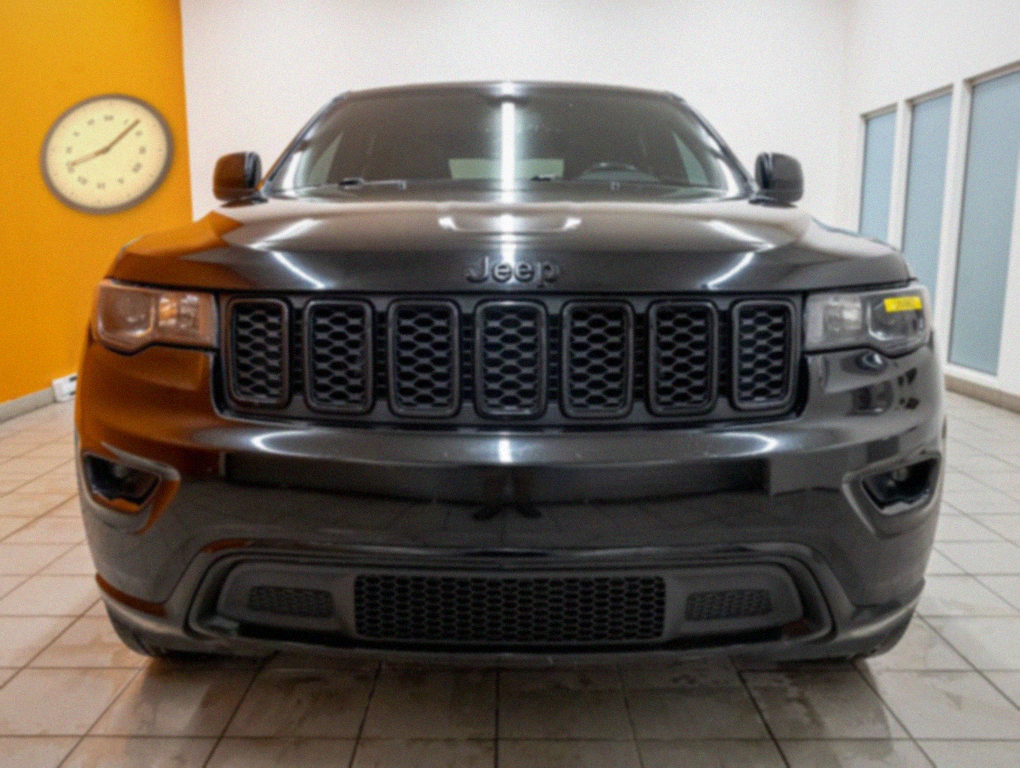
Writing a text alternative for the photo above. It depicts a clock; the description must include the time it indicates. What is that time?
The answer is 8:07
